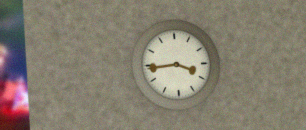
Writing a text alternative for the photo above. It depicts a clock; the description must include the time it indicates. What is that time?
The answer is 3:44
